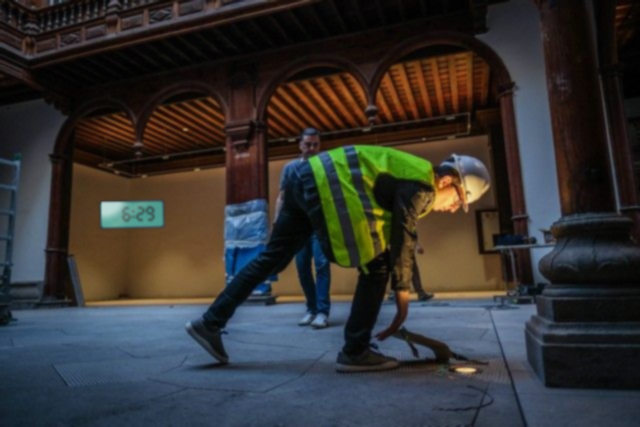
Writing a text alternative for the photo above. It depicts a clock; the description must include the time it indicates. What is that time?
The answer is 6:29
